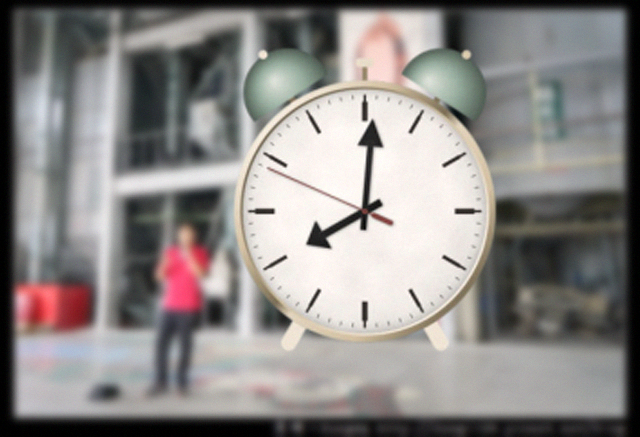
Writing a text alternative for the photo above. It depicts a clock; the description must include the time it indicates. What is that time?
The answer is 8:00:49
